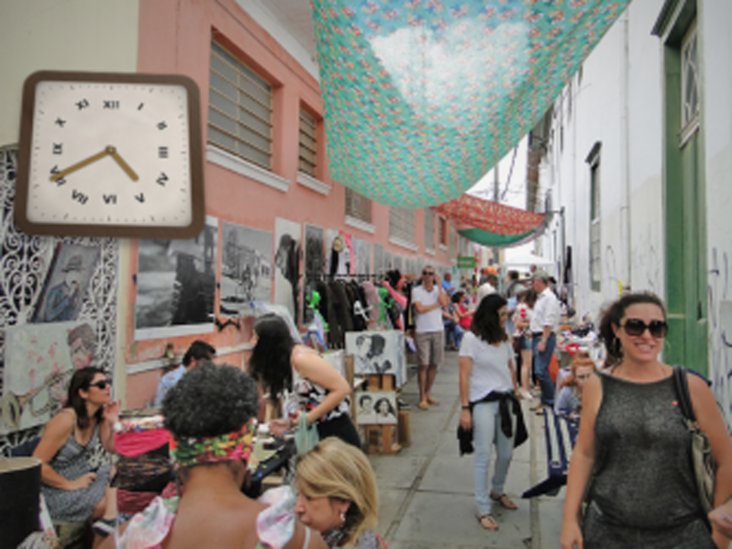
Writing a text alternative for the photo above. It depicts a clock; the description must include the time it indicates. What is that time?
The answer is 4:40
